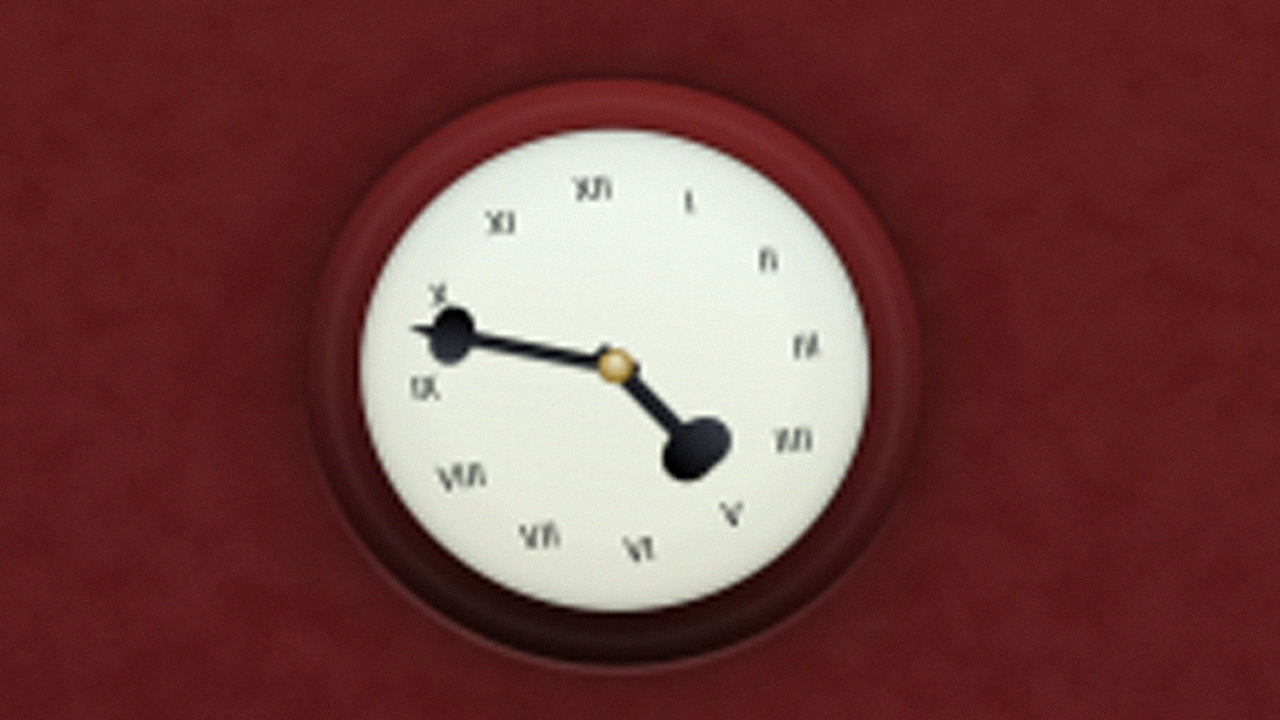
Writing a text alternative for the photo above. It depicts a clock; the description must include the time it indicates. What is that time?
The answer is 4:48
